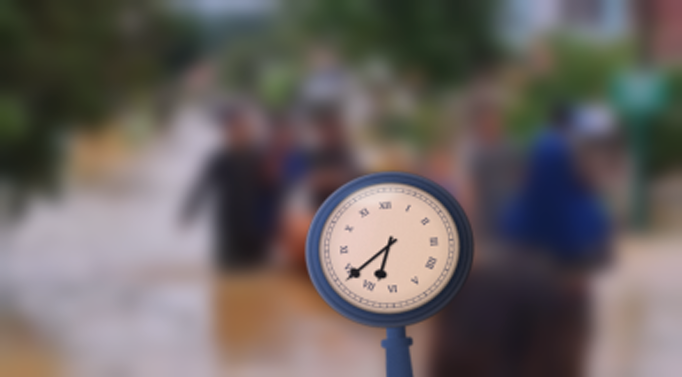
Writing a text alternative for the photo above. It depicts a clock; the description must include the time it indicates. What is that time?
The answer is 6:39
